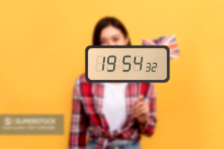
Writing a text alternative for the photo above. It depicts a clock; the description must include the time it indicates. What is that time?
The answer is 19:54:32
